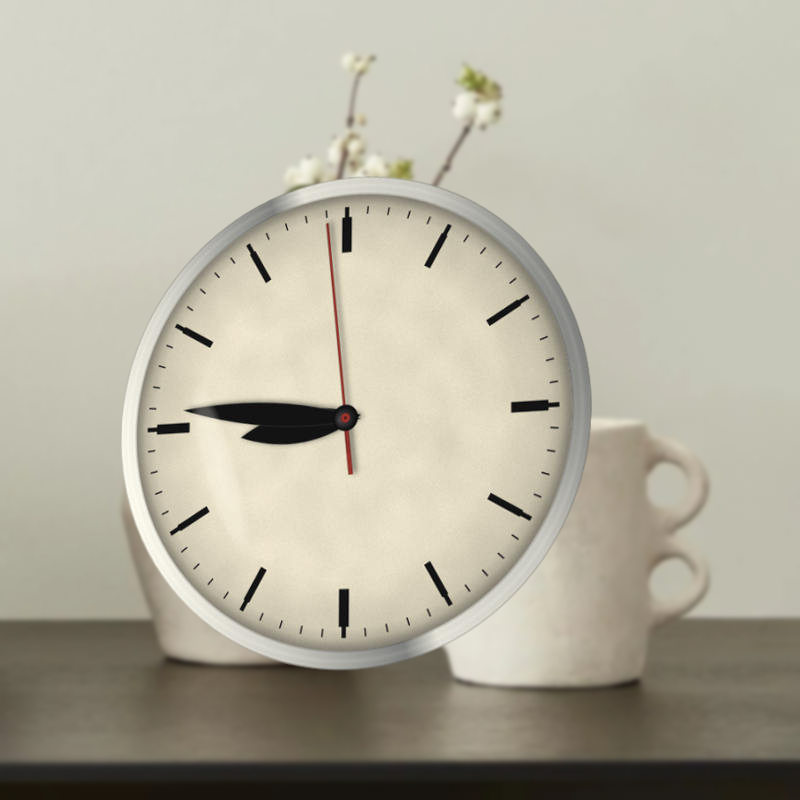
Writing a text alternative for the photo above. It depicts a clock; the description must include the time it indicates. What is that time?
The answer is 8:45:59
